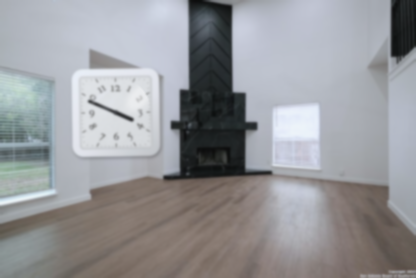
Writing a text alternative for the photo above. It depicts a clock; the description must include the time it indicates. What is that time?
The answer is 3:49
